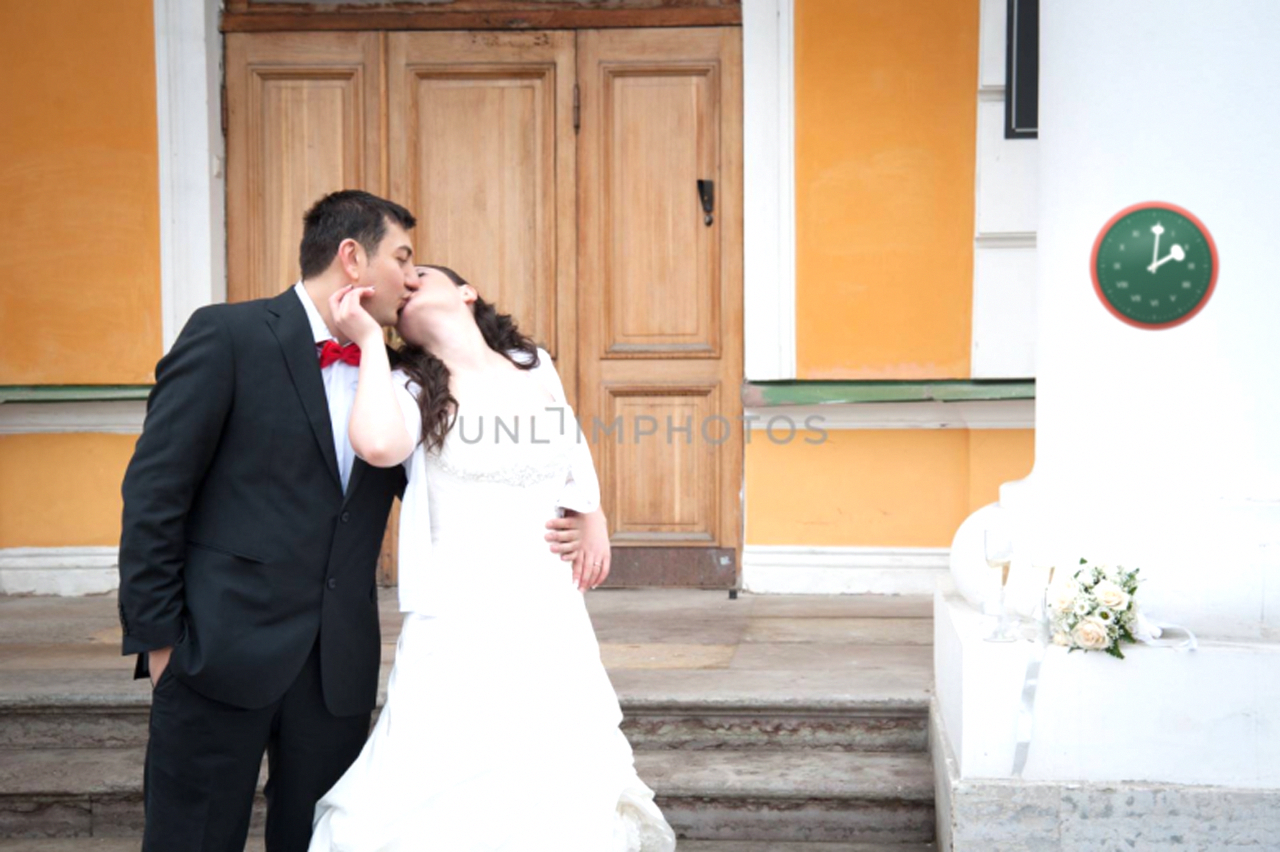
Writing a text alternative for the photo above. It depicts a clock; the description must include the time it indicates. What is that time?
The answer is 2:01
